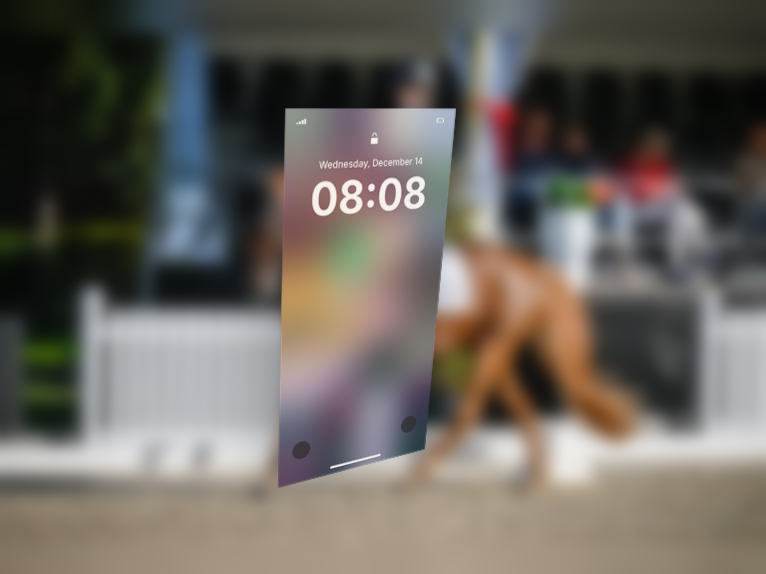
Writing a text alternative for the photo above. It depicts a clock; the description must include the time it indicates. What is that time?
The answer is 8:08
